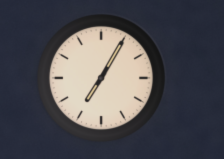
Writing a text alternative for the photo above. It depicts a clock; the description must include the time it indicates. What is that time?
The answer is 7:05
